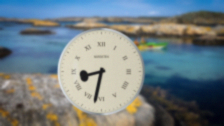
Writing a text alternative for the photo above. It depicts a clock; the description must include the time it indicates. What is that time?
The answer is 8:32
